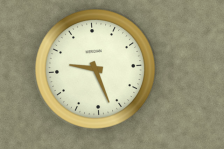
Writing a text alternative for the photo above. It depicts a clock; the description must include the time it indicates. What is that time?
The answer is 9:27
